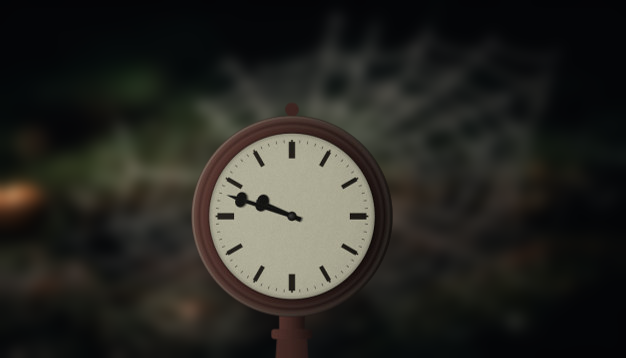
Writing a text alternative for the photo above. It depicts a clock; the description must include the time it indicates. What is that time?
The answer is 9:48
